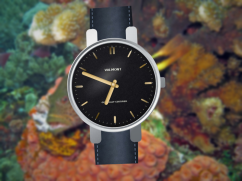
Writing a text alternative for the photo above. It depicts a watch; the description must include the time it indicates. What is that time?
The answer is 6:49
